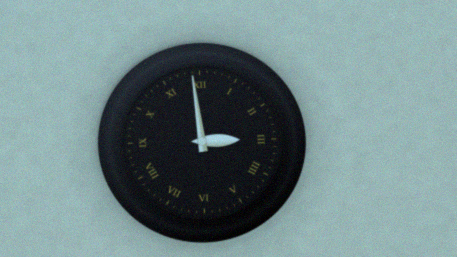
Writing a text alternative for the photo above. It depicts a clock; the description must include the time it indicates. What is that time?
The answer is 2:59
